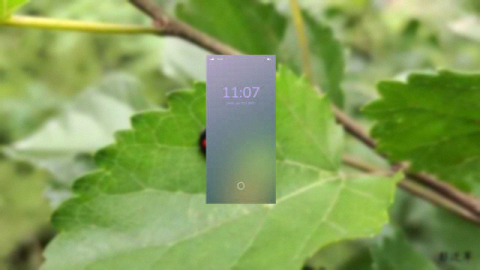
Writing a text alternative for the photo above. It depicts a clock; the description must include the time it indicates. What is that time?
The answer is 11:07
